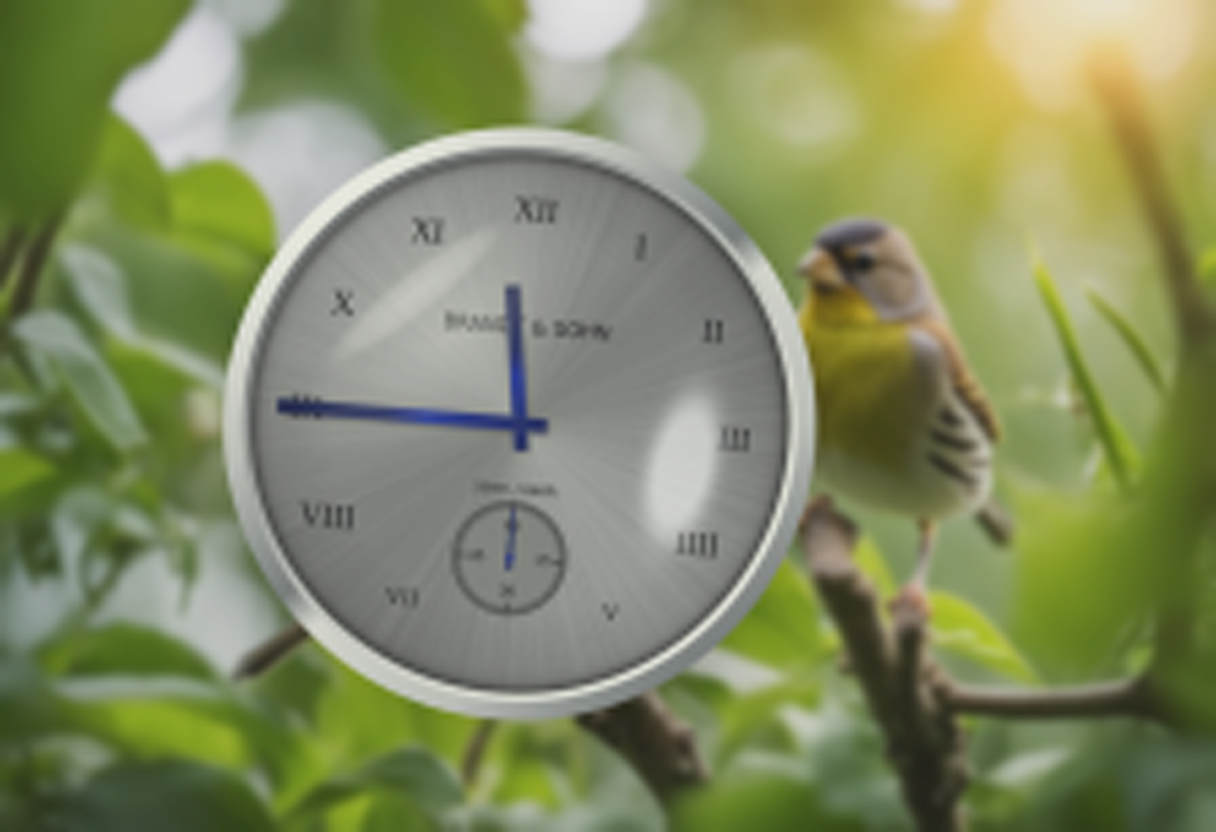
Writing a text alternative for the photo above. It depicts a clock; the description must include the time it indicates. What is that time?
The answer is 11:45
